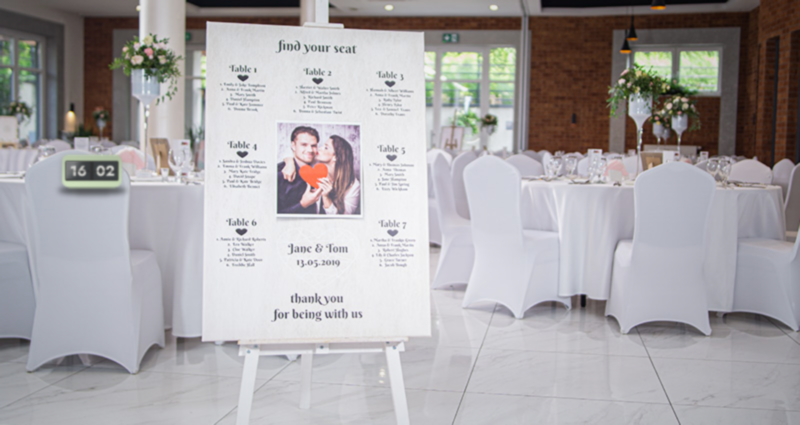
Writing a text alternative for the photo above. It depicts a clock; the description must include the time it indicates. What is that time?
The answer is 16:02
